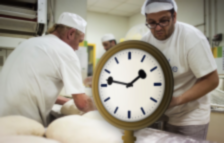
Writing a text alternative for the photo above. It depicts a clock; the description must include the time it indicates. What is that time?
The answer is 1:47
